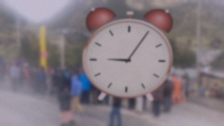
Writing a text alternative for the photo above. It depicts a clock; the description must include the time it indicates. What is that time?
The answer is 9:05
